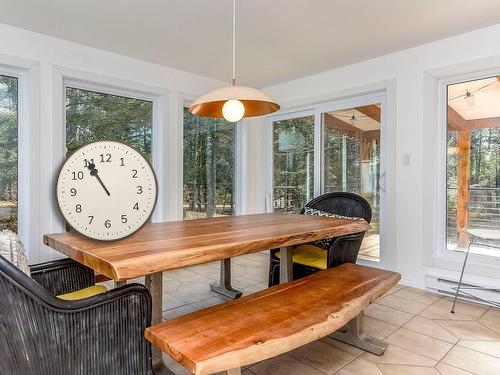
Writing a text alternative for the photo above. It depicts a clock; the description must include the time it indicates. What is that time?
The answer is 10:55
